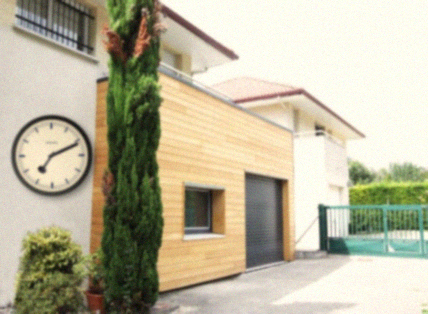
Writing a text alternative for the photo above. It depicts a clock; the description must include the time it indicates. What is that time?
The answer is 7:11
